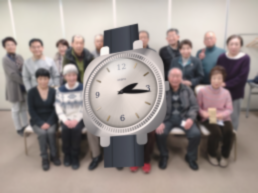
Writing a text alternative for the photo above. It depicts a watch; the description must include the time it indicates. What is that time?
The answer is 2:16
